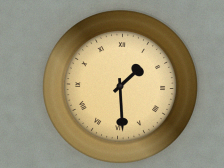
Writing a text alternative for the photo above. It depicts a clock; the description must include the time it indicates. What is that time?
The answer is 1:29
